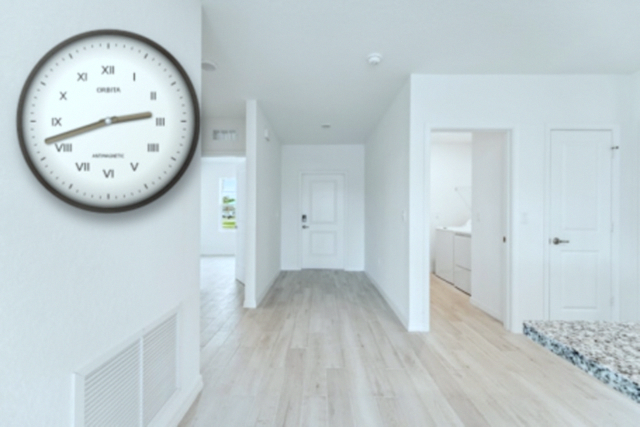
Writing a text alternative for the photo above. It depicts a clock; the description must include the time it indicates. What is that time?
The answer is 2:42
